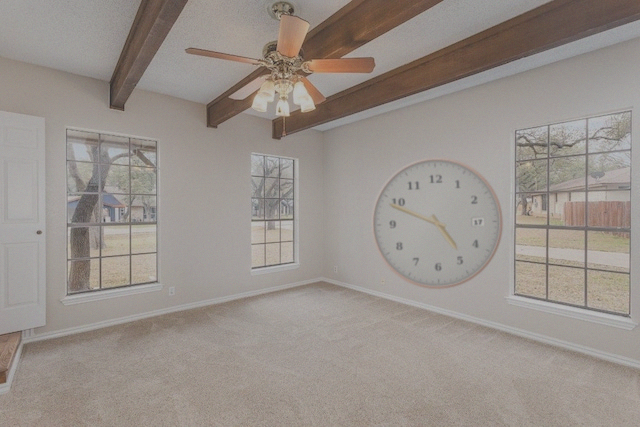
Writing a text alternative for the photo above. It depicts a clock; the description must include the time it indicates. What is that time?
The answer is 4:49
